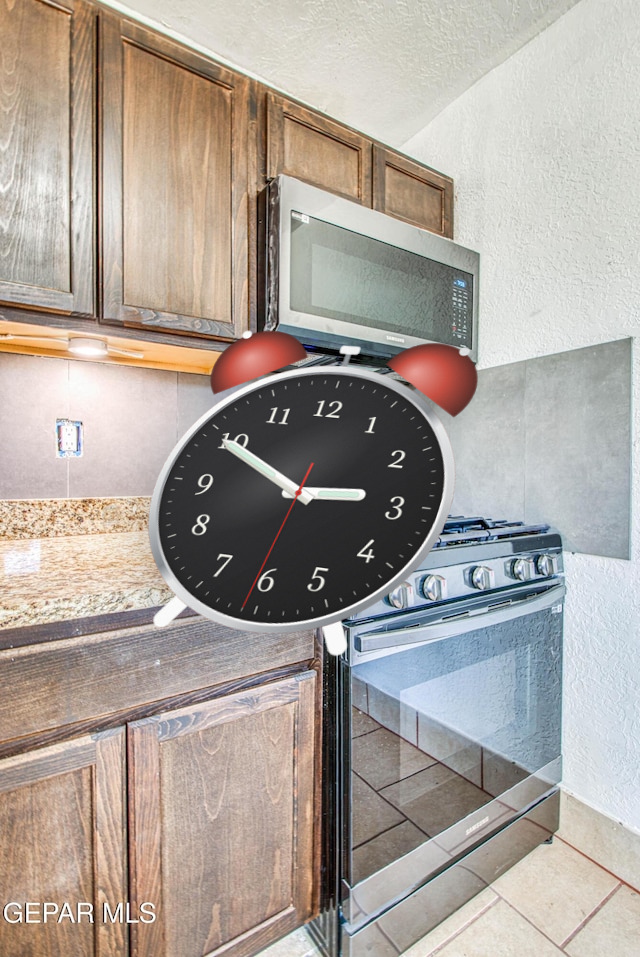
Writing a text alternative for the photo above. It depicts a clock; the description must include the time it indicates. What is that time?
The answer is 2:49:31
